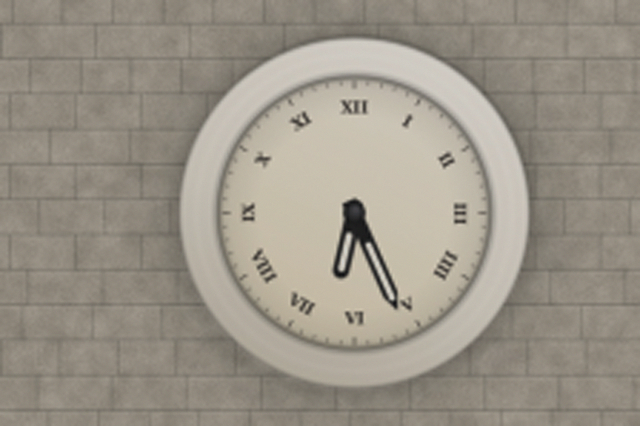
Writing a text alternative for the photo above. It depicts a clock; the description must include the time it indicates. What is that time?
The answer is 6:26
